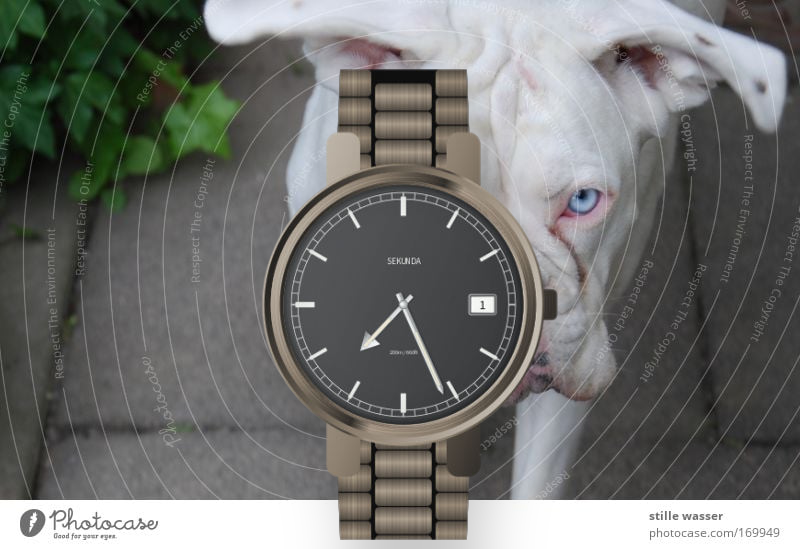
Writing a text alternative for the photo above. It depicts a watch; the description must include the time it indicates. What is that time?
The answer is 7:26
